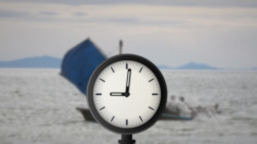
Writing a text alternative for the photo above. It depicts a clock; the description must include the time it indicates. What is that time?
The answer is 9:01
